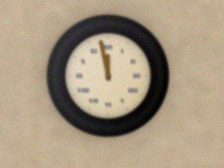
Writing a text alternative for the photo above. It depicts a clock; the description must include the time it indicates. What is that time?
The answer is 11:58
